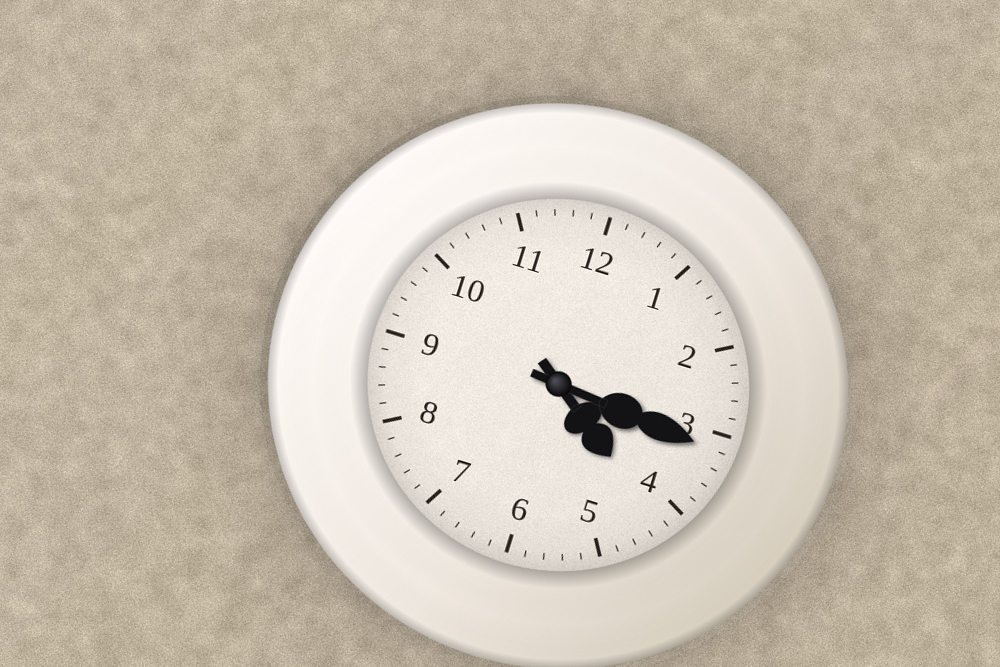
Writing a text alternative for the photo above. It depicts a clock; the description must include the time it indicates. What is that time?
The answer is 4:16
